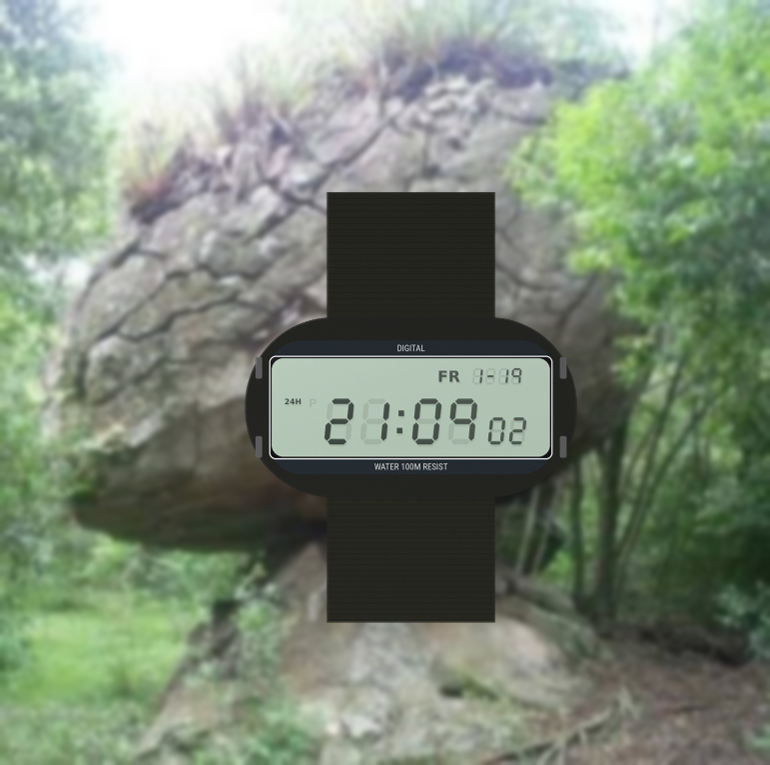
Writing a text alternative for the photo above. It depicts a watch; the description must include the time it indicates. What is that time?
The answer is 21:09:02
